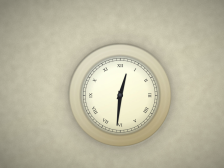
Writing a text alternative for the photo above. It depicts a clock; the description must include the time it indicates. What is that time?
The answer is 12:31
